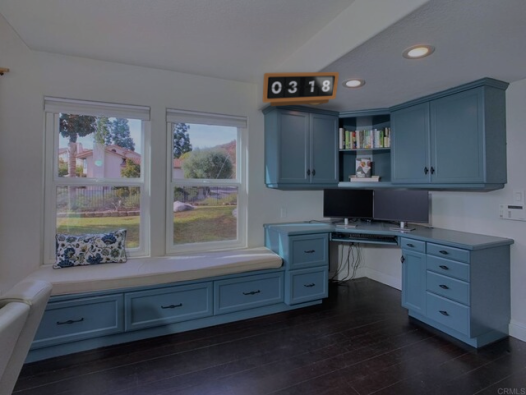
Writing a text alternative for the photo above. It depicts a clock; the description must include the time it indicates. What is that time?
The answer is 3:18
